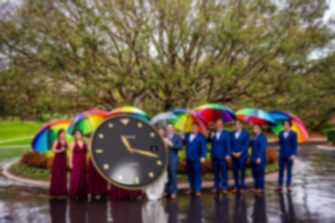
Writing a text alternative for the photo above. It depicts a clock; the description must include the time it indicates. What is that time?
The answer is 11:18
